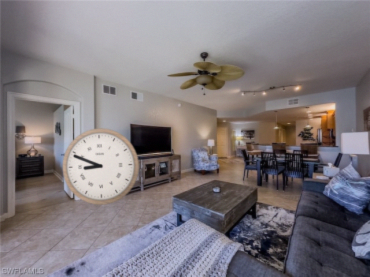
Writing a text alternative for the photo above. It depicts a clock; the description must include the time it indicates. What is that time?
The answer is 8:49
